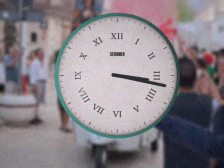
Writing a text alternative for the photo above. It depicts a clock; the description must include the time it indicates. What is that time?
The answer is 3:17
